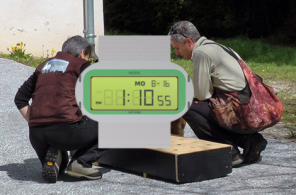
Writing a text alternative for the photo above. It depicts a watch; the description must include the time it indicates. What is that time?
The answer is 1:10:55
